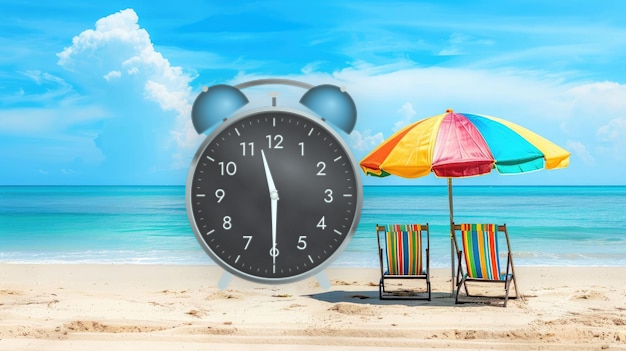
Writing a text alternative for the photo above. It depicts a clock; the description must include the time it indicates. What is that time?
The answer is 11:30
